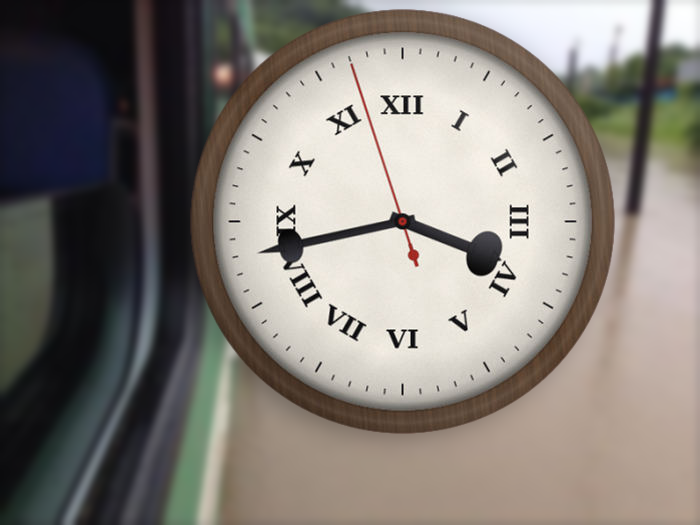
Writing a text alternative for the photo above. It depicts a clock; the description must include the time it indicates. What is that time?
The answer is 3:42:57
